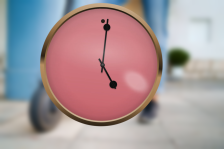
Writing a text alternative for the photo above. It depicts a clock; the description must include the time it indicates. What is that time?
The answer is 5:01
